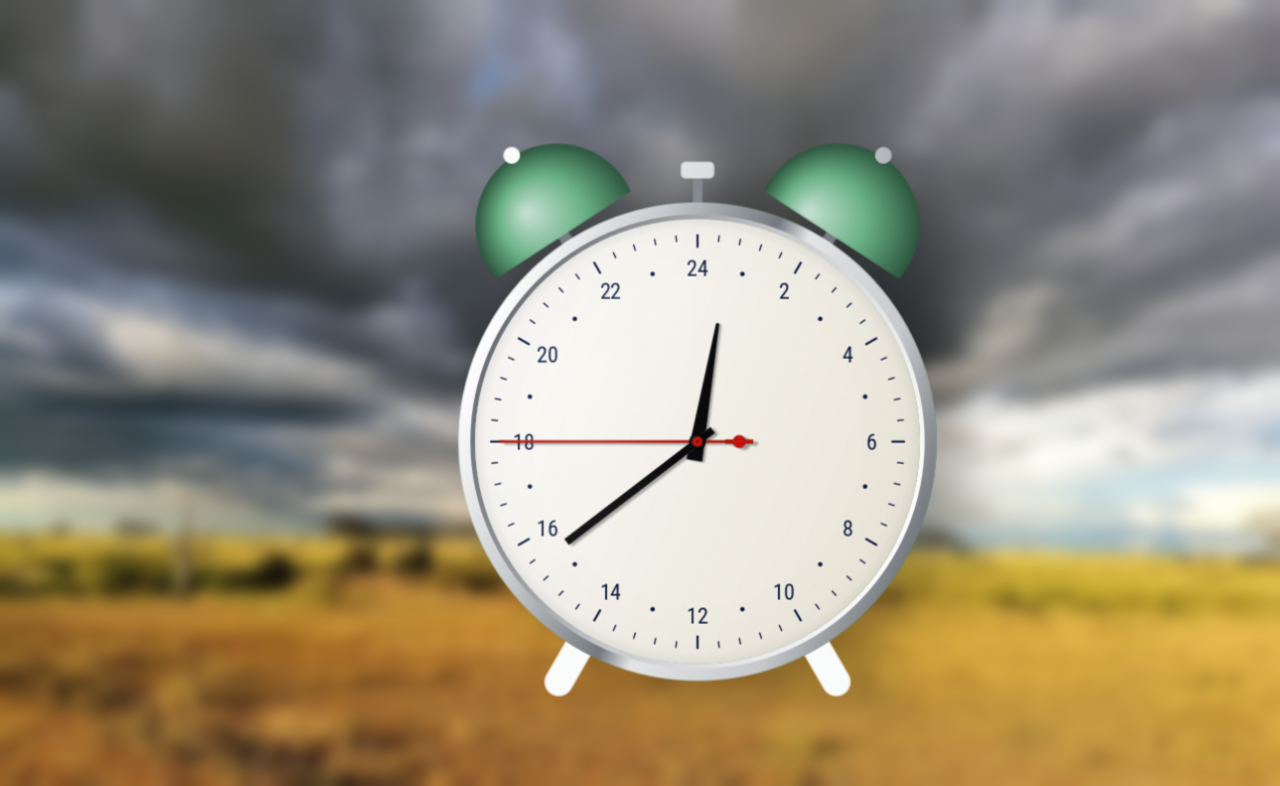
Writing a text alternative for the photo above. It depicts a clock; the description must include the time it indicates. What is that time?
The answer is 0:38:45
